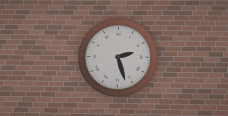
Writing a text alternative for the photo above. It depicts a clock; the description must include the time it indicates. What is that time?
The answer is 2:27
